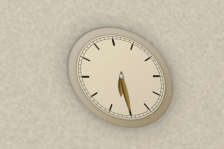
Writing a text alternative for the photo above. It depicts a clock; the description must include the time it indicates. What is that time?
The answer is 6:30
